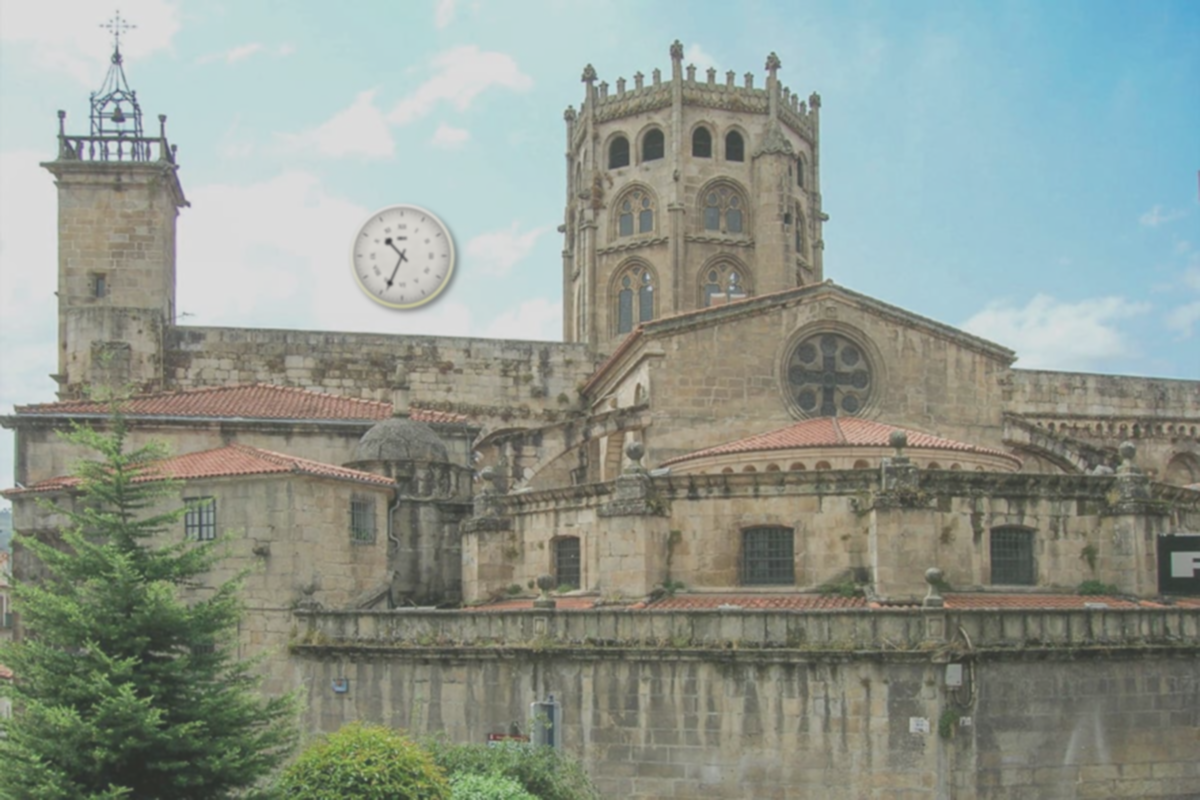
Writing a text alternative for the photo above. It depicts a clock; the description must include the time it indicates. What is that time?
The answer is 10:34
